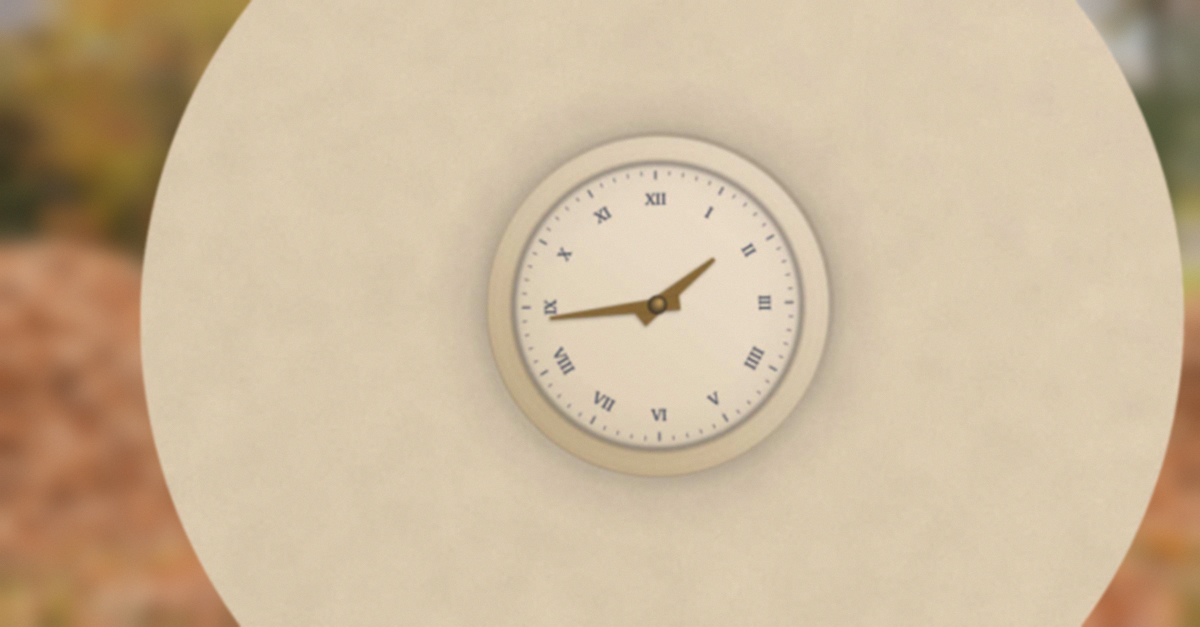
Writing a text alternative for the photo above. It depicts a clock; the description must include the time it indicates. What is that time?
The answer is 1:44
